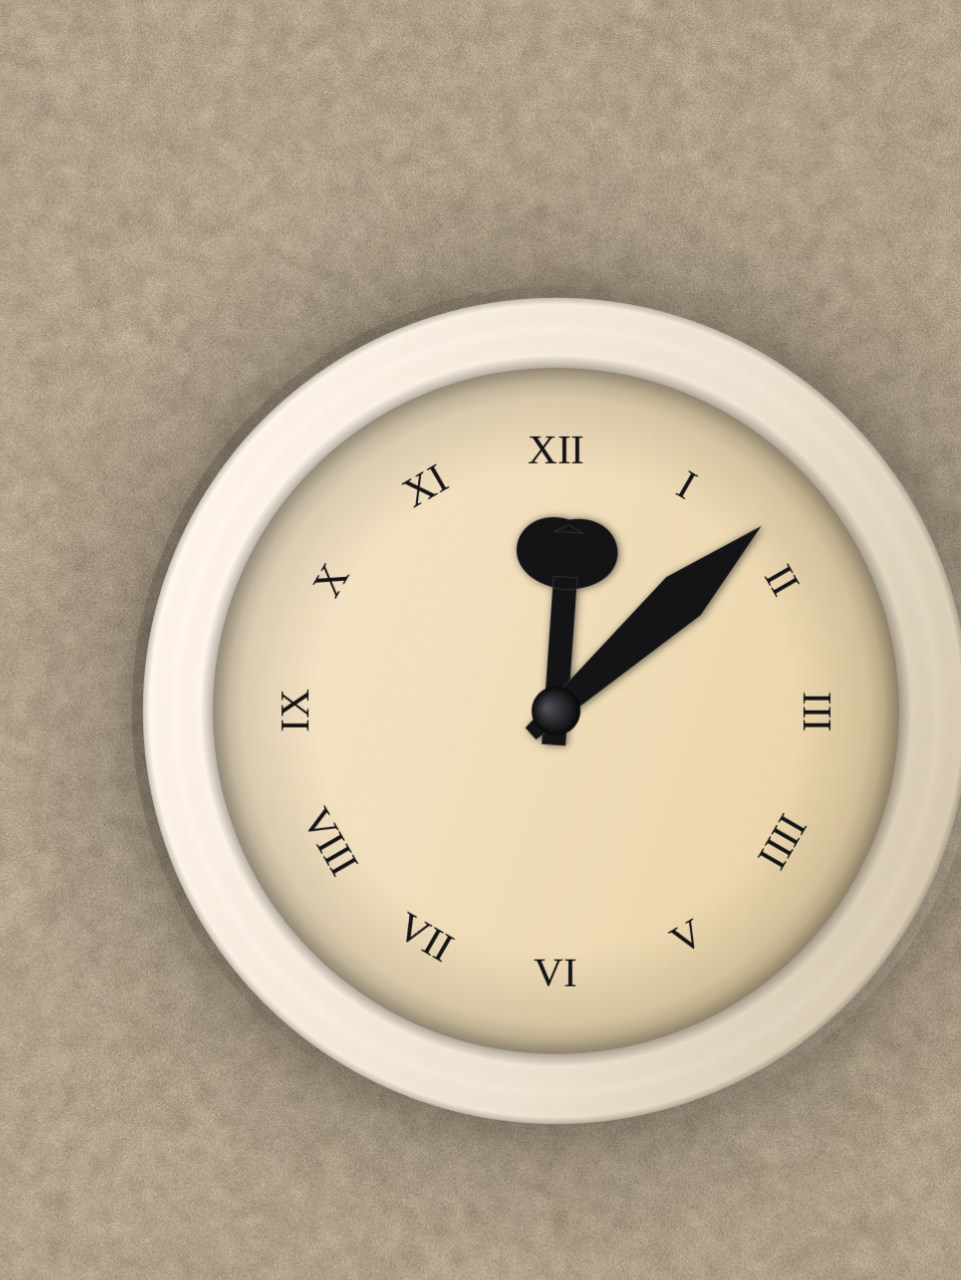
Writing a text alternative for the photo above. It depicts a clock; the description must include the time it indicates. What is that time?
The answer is 12:08
